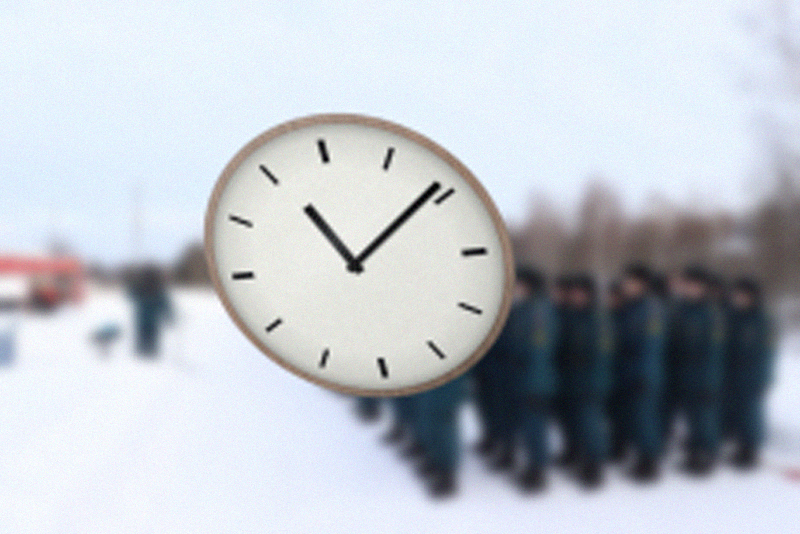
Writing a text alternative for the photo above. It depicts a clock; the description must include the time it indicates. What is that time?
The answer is 11:09
